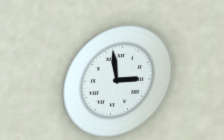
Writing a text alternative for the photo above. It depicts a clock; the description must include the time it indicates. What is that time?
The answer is 2:57
